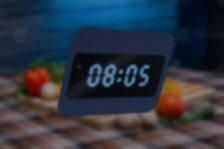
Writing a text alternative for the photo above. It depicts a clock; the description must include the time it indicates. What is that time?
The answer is 8:05
